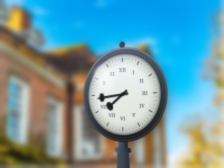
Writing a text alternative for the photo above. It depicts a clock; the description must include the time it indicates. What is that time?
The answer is 7:44
